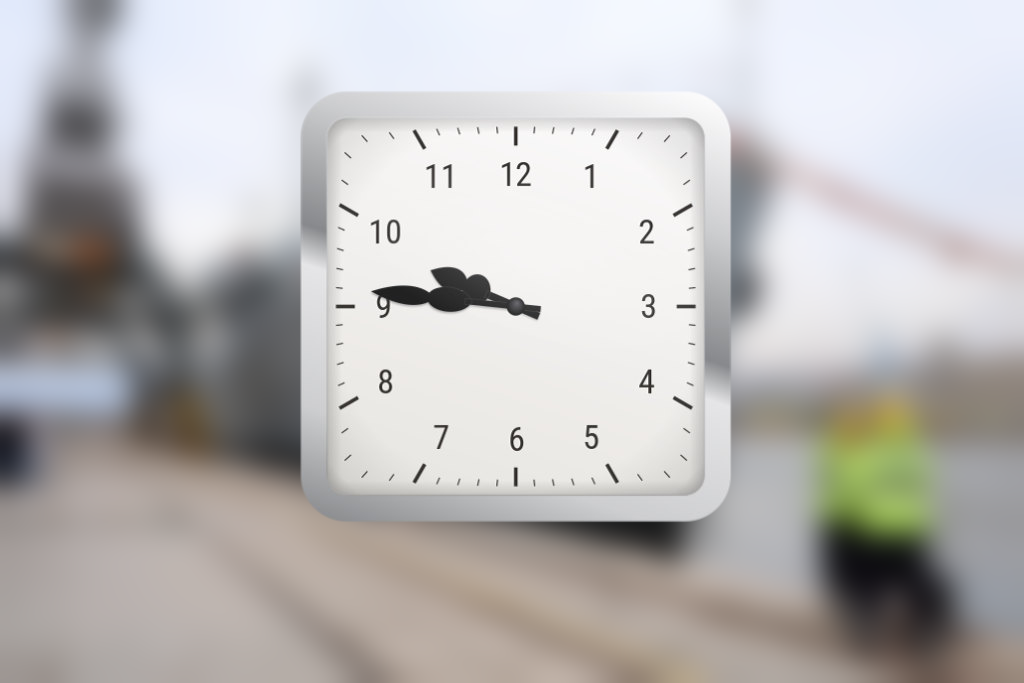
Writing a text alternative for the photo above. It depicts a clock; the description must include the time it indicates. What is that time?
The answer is 9:46
